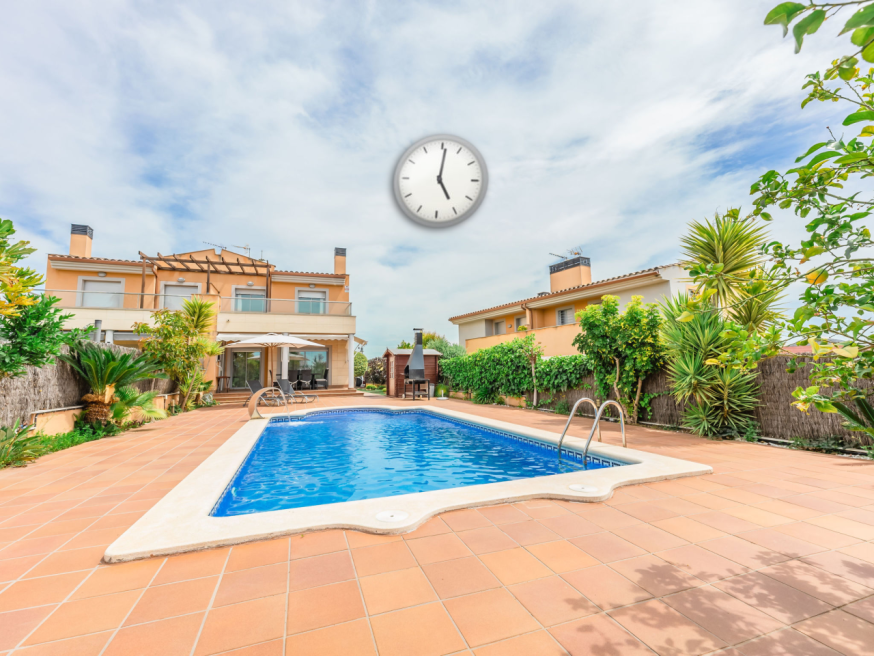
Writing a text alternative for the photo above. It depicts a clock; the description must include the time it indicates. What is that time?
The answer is 5:01
